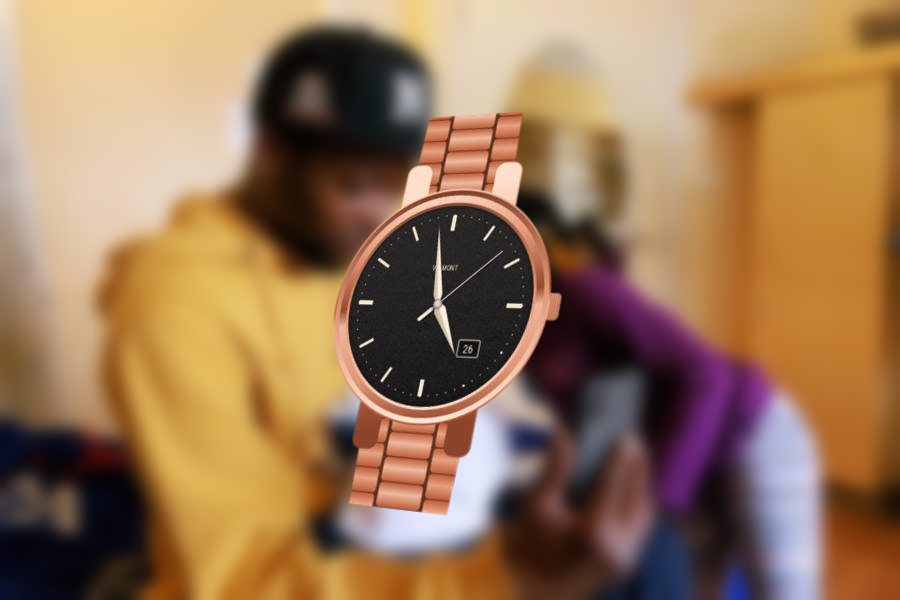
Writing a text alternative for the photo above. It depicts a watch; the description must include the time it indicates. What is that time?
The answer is 4:58:08
